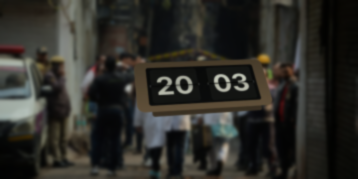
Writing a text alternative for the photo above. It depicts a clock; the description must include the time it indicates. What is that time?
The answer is 20:03
